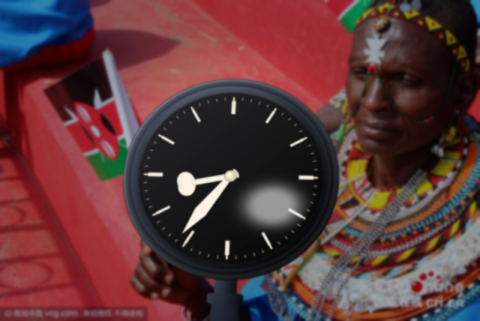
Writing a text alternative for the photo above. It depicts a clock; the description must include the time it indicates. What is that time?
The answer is 8:36
